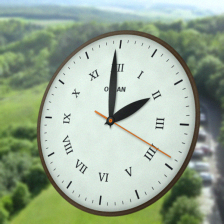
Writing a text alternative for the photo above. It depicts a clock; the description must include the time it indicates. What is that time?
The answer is 1:59:19
